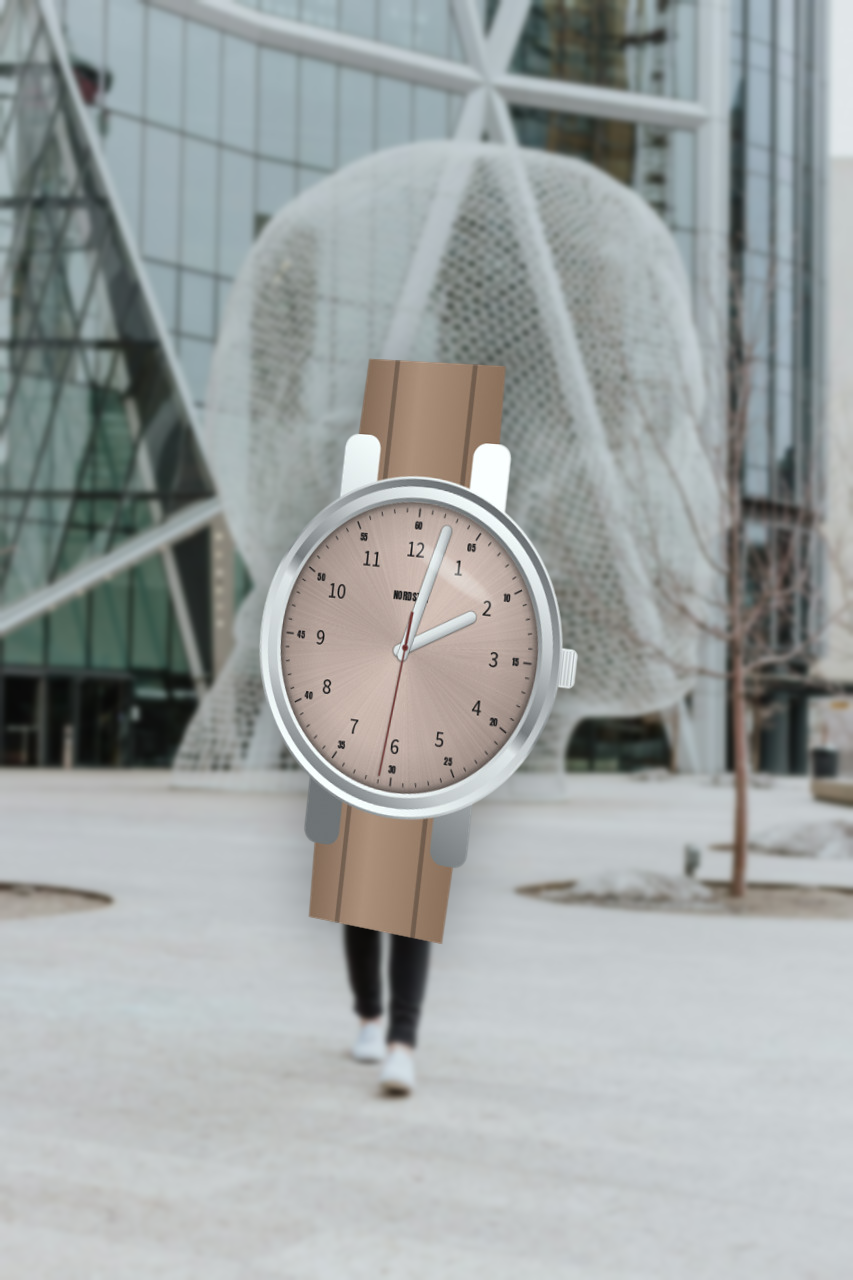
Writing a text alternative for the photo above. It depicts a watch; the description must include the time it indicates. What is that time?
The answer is 2:02:31
